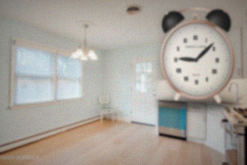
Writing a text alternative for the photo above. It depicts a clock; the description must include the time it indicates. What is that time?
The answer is 9:08
